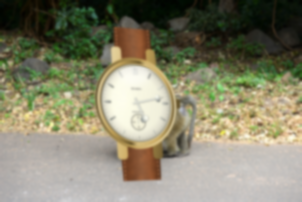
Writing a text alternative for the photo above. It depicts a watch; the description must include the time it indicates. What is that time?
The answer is 5:13
